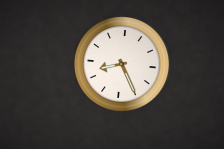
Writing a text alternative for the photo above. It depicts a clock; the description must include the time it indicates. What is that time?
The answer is 8:25
